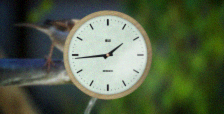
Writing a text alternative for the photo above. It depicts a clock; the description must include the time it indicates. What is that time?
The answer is 1:44
